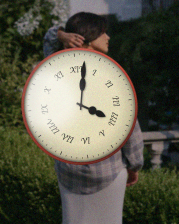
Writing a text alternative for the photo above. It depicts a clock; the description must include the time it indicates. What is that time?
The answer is 4:02
